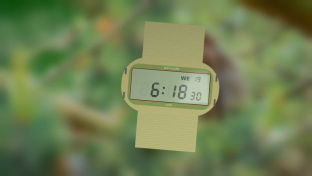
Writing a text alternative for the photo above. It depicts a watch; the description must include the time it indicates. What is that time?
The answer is 6:18:30
